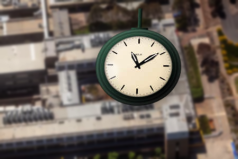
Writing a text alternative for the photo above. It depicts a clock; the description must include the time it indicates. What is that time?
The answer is 11:09
